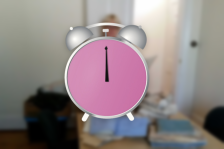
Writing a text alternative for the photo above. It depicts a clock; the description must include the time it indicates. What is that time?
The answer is 12:00
